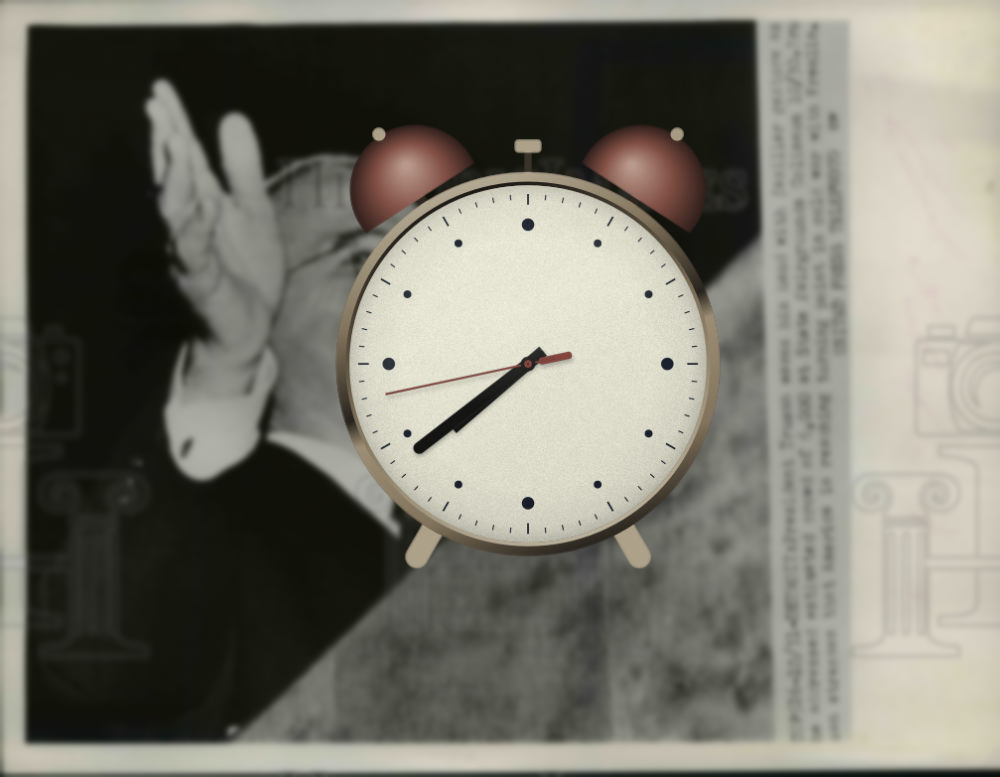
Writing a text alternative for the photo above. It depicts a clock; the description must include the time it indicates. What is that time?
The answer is 7:38:43
